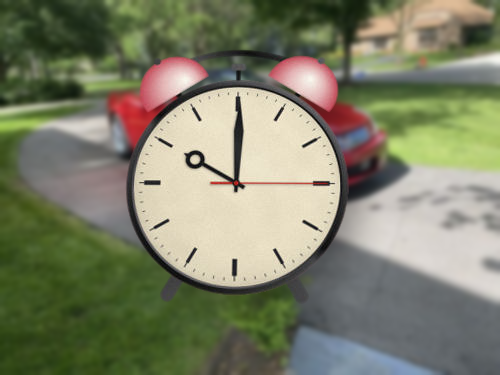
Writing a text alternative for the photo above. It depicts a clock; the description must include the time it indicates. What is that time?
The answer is 10:00:15
